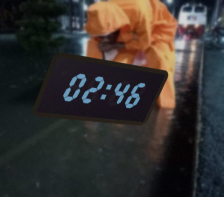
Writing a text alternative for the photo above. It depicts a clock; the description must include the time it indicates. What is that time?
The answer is 2:46
